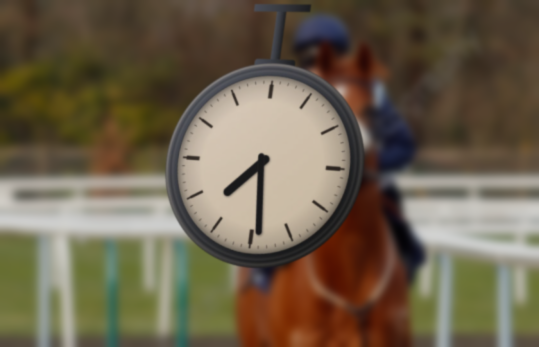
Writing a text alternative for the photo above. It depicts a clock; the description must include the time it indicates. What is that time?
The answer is 7:29
